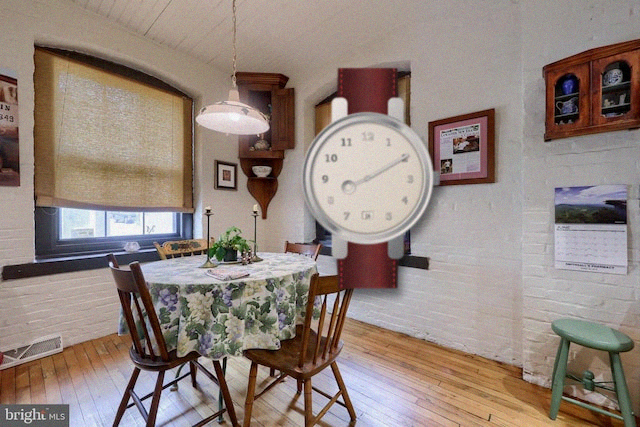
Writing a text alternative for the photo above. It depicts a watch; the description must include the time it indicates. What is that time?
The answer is 8:10
